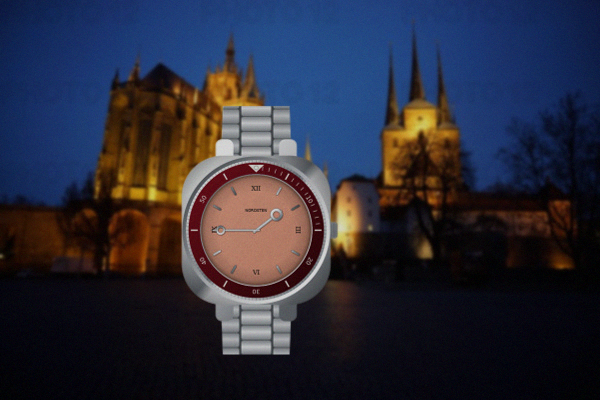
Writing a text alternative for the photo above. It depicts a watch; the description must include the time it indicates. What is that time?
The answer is 1:45
